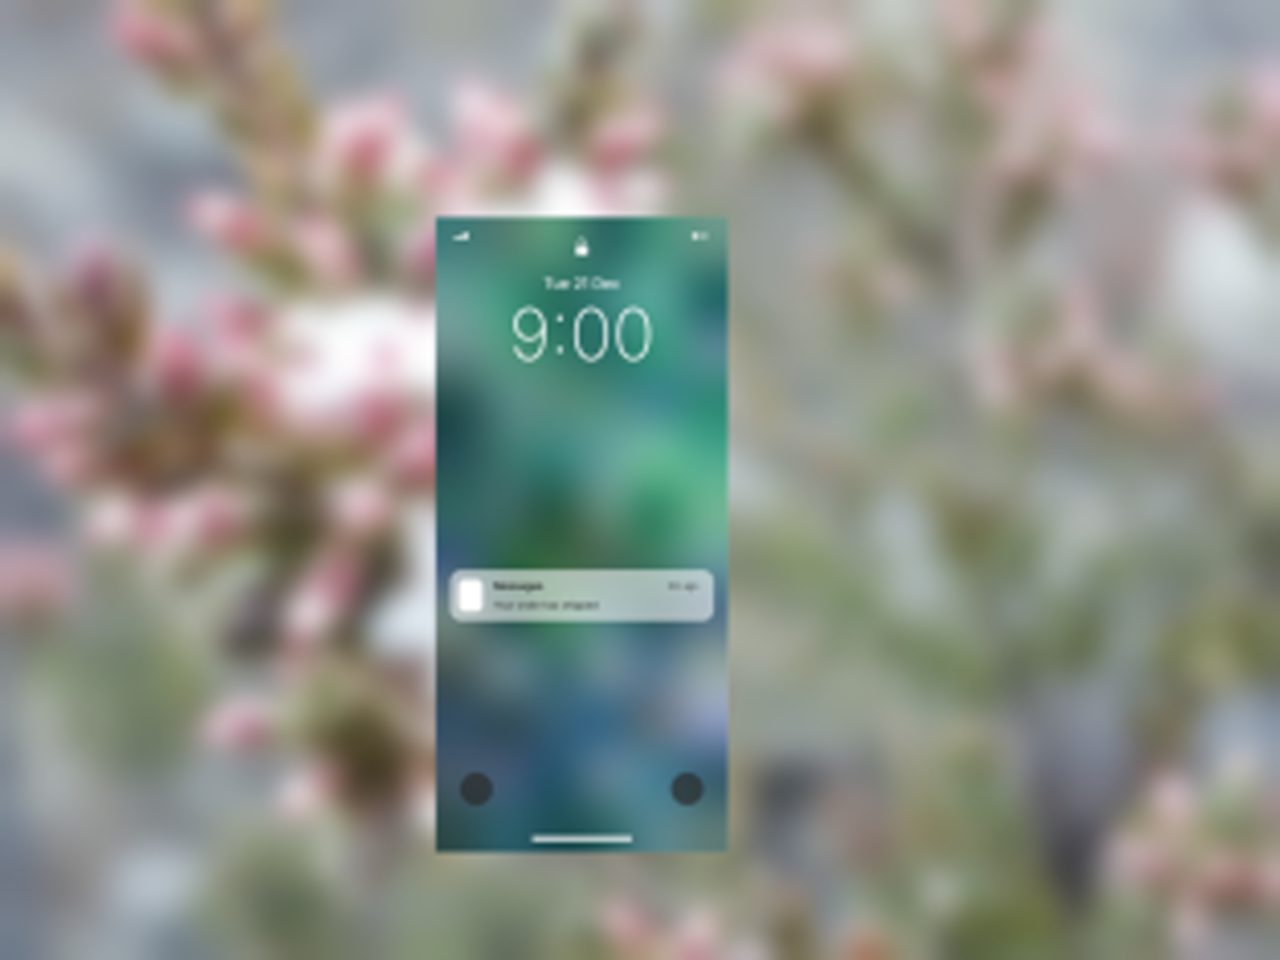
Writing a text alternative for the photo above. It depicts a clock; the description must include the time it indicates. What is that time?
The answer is 9:00
